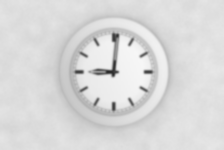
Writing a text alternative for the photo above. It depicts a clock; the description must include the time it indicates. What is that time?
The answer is 9:01
